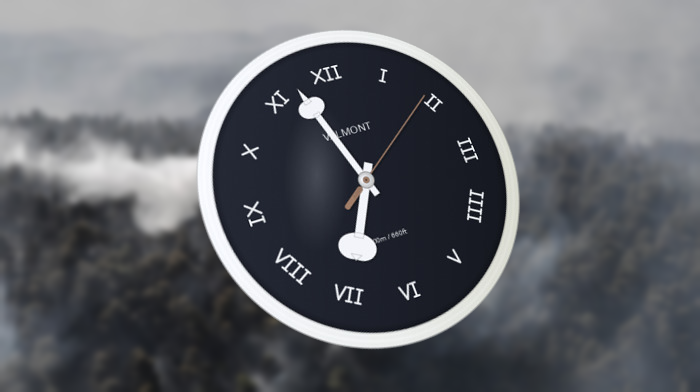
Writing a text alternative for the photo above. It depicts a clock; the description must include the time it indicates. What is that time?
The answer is 6:57:09
